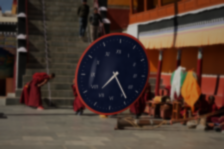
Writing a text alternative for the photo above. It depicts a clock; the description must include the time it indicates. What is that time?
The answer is 7:24
